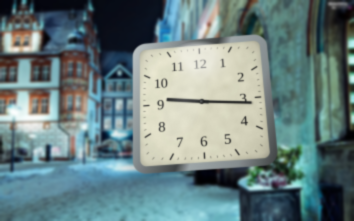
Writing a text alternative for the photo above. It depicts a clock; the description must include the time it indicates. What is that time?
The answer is 9:16
